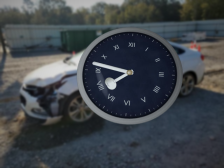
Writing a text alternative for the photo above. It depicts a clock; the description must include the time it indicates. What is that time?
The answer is 7:47
